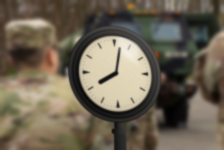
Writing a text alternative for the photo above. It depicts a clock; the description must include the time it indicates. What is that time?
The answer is 8:02
